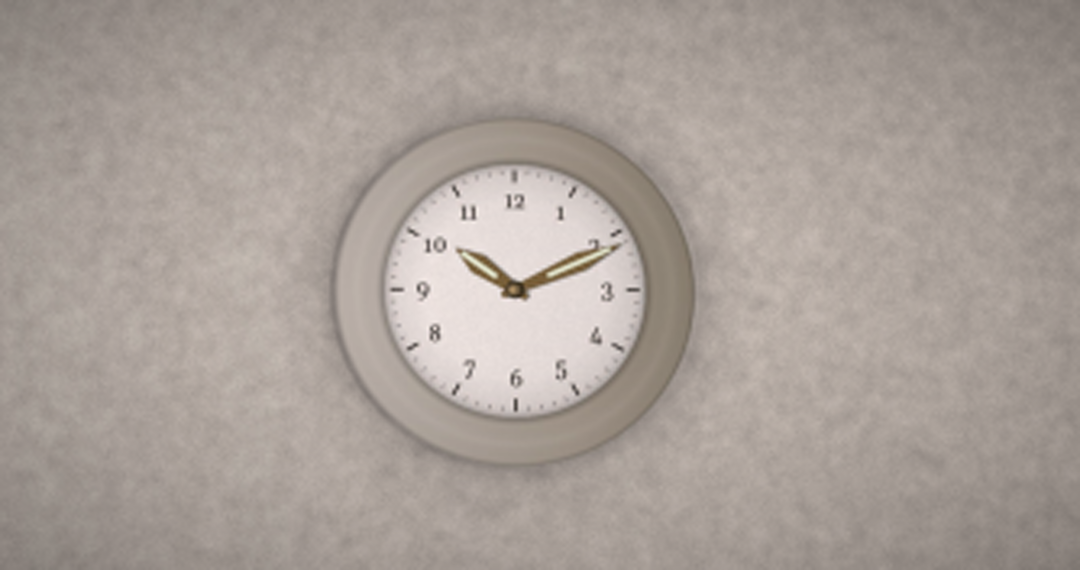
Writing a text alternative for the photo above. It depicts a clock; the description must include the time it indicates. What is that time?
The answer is 10:11
